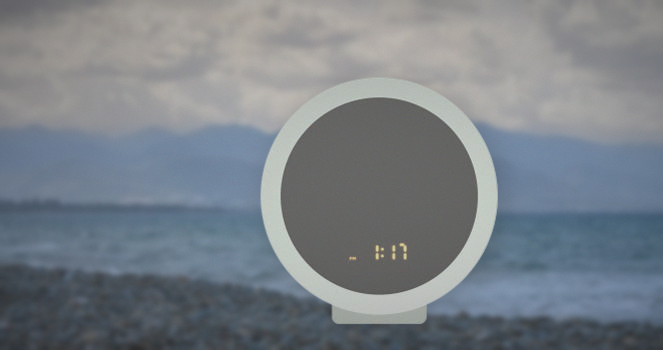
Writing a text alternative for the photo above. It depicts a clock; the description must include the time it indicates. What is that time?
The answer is 1:17
